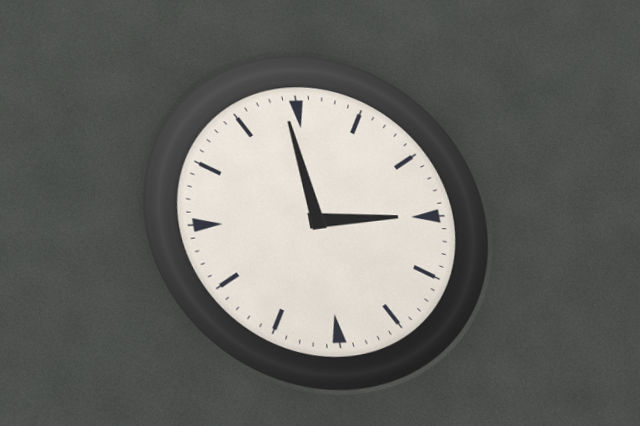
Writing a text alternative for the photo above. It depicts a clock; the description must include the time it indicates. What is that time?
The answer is 2:59
